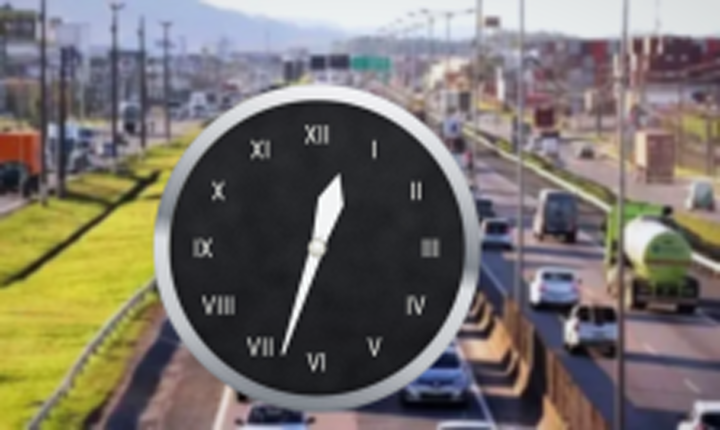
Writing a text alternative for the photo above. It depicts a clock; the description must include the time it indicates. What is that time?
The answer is 12:33
